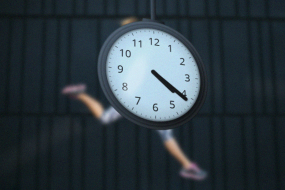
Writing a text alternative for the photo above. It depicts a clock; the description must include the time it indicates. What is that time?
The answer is 4:21
